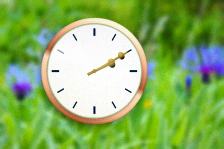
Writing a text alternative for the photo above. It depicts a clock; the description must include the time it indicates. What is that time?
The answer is 2:10
